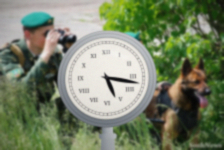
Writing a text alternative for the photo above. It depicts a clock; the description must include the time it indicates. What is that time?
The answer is 5:17
